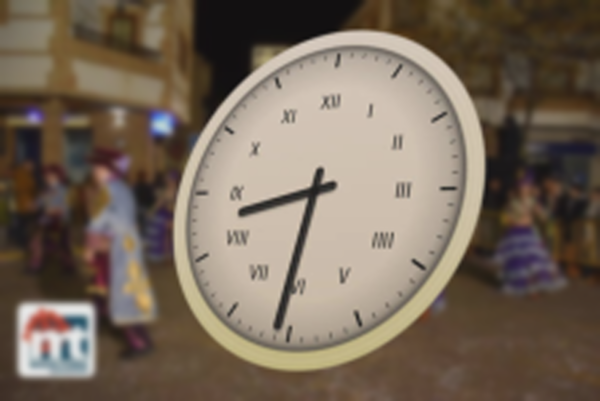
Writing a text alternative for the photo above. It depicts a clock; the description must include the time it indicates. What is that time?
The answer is 8:31
